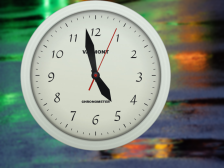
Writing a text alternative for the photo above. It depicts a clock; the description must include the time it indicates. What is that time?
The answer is 4:58:04
